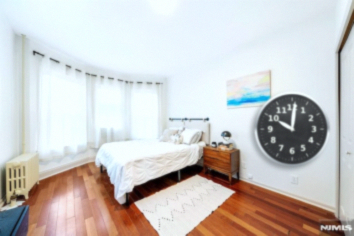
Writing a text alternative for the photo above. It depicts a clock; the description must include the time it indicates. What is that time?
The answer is 10:01
